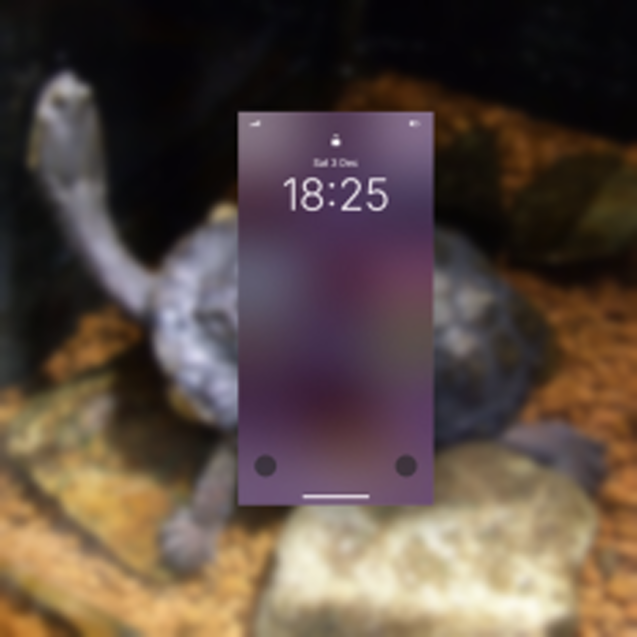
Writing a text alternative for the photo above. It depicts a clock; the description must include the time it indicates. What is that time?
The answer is 18:25
